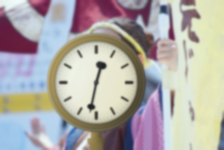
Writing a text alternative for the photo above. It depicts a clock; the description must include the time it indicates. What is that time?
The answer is 12:32
